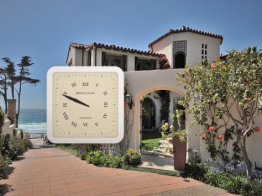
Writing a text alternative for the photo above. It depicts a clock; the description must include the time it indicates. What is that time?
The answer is 9:49
